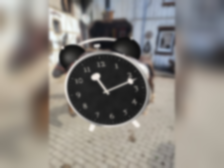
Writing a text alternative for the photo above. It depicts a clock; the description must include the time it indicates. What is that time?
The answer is 11:12
